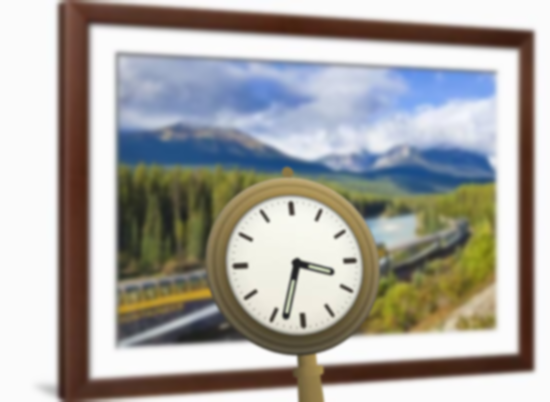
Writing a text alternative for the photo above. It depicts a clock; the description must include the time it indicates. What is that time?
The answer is 3:33
